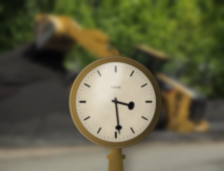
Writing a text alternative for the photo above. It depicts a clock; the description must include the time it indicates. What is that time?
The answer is 3:29
